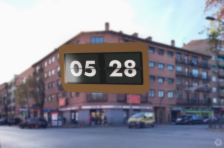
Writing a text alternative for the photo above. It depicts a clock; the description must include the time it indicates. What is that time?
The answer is 5:28
